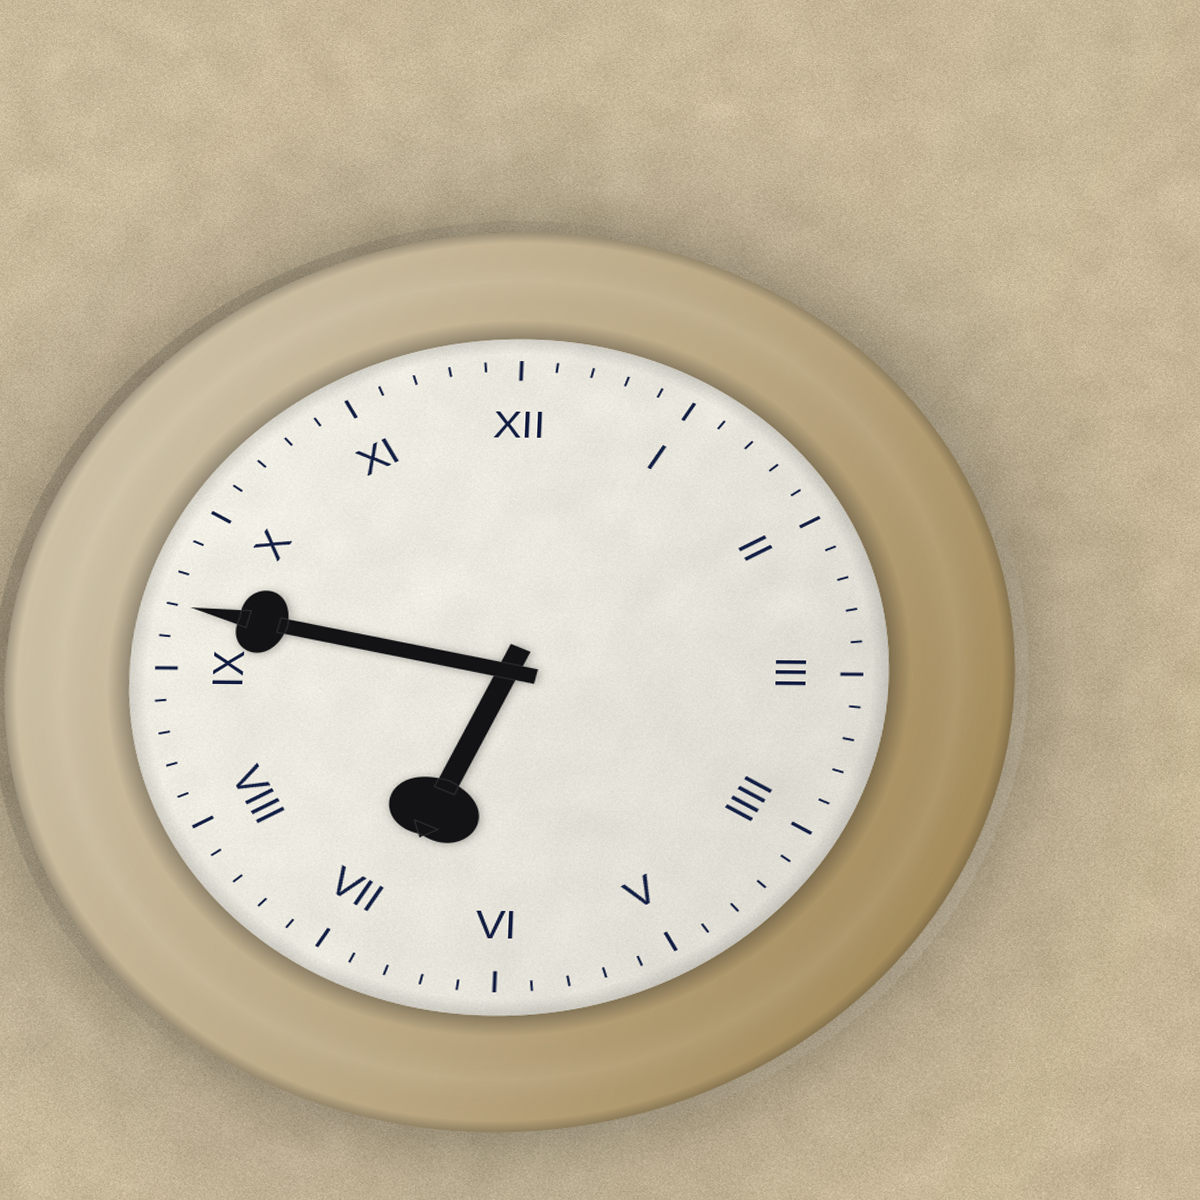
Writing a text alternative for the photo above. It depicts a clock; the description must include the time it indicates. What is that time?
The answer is 6:47
